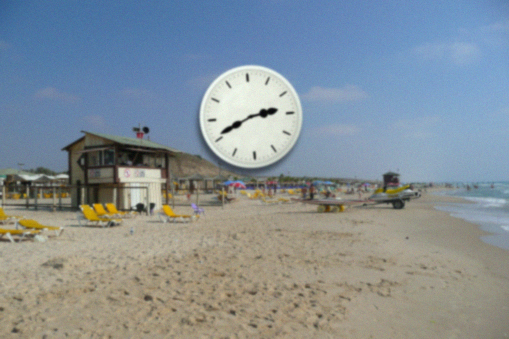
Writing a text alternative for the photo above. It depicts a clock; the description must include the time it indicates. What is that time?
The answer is 2:41
